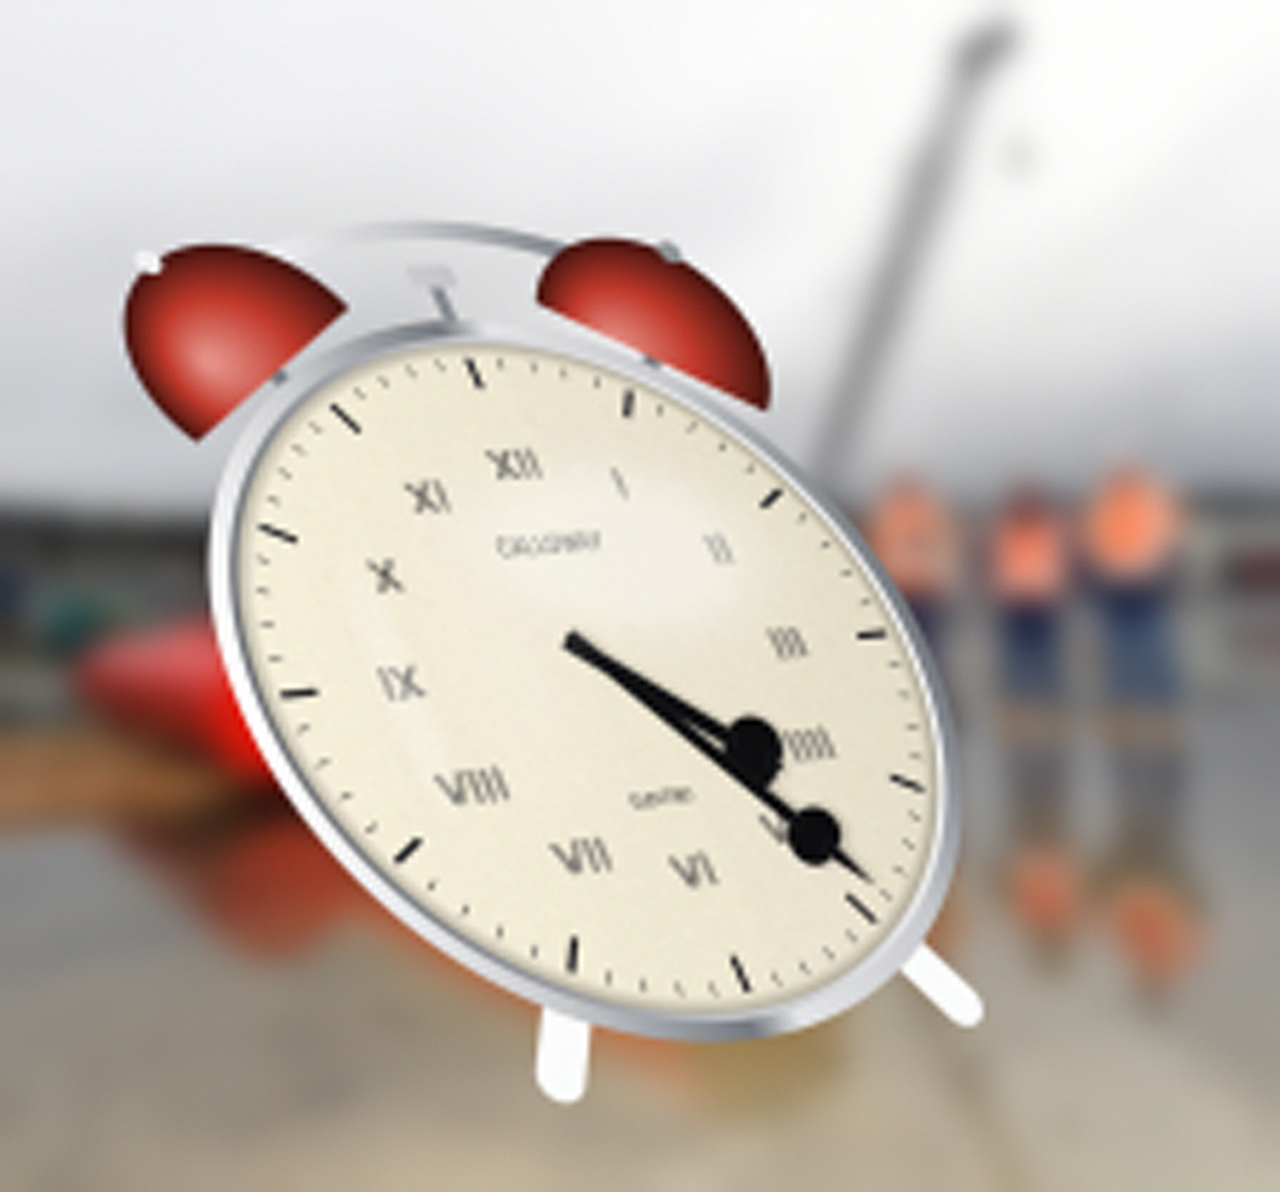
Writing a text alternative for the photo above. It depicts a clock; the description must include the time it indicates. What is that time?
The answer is 4:24
